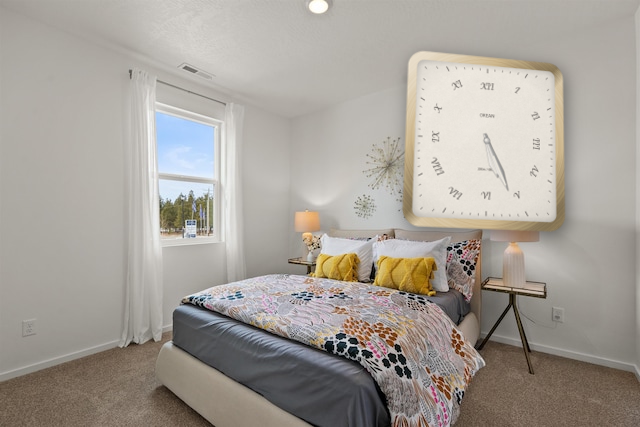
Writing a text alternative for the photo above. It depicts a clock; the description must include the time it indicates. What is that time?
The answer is 5:26
